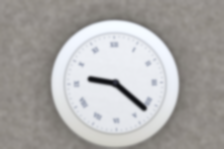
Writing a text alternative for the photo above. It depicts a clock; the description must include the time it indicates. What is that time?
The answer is 9:22
